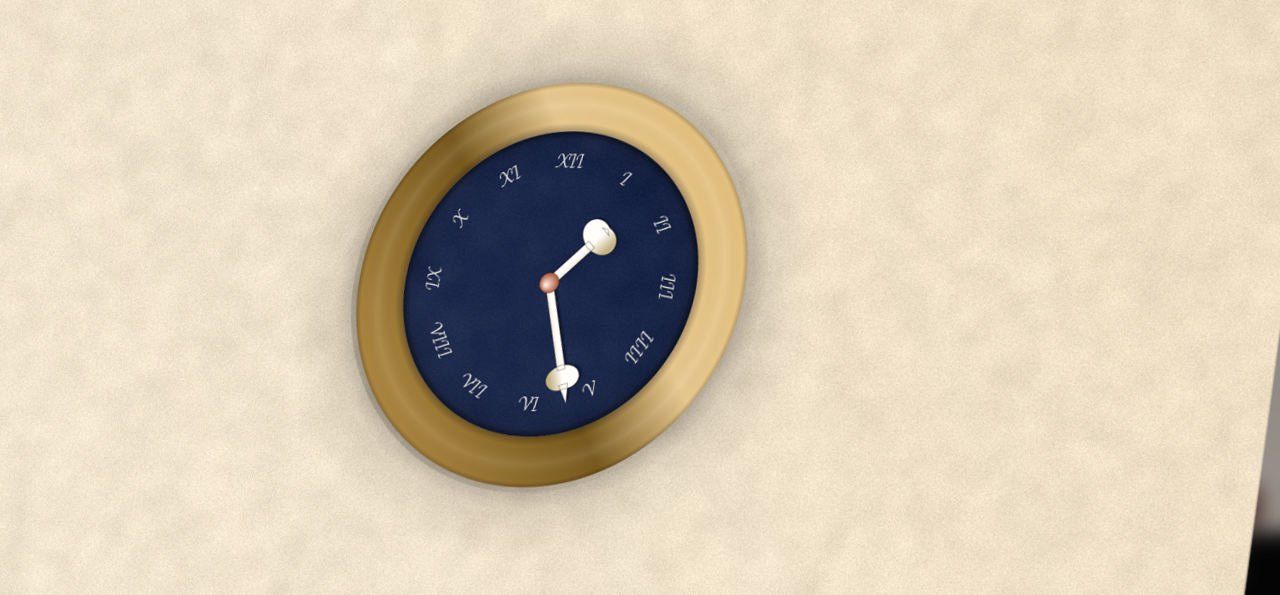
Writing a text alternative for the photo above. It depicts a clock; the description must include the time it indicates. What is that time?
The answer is 1:27
